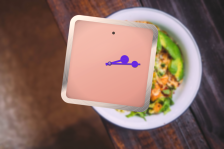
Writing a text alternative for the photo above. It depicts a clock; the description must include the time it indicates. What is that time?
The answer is 2:14
